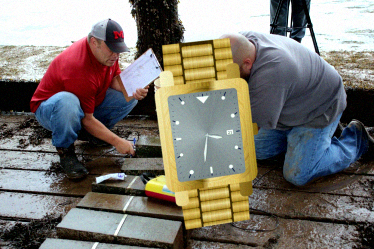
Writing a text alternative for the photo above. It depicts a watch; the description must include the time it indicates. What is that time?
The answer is 3:32
